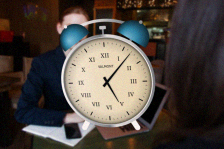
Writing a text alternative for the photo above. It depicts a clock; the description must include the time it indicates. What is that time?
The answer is 5:07
